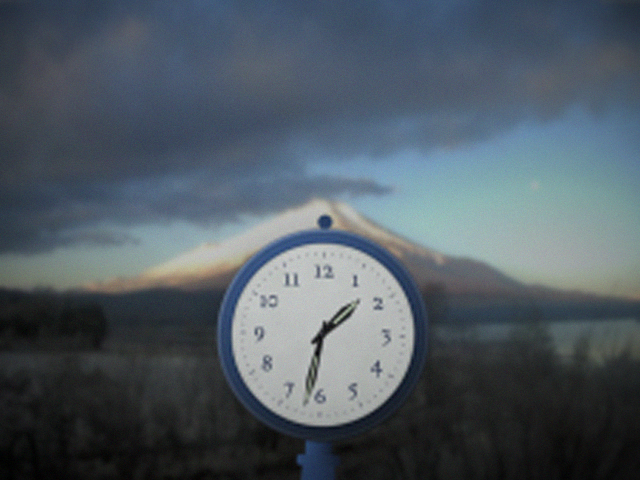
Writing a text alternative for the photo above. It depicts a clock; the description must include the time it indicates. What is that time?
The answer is 1:32
